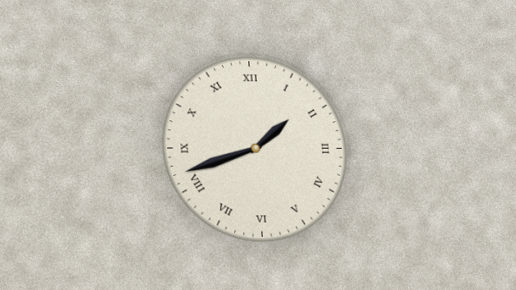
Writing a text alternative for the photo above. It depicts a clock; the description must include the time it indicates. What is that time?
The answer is 1:42
